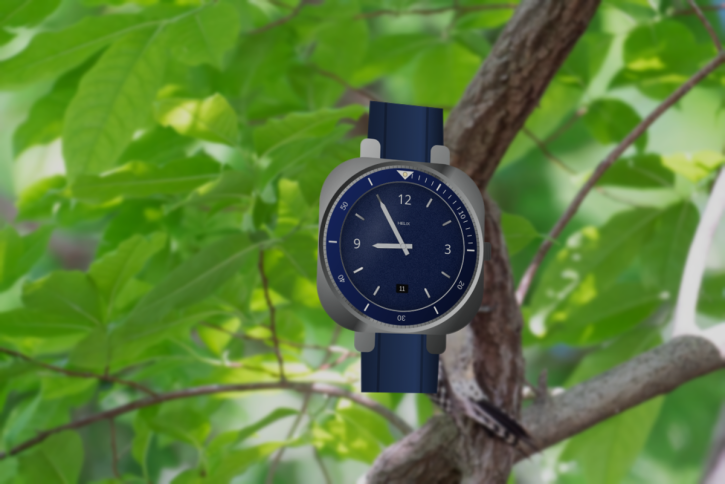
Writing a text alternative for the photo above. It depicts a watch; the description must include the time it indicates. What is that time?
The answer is 8:55
